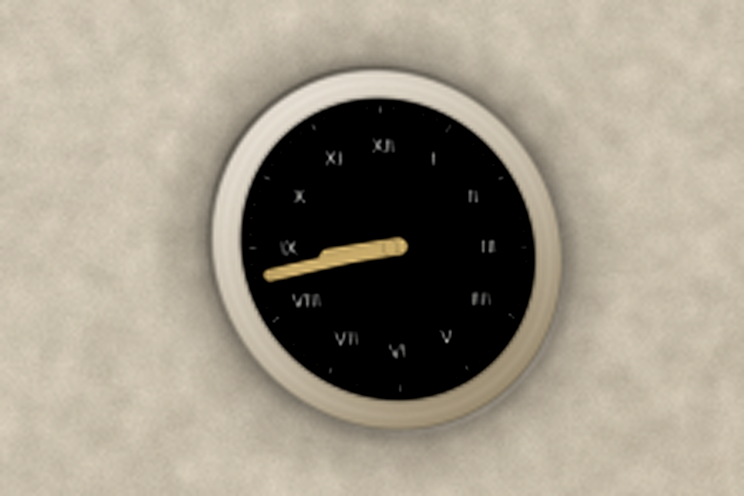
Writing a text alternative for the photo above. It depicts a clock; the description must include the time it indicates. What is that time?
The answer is 8:43
